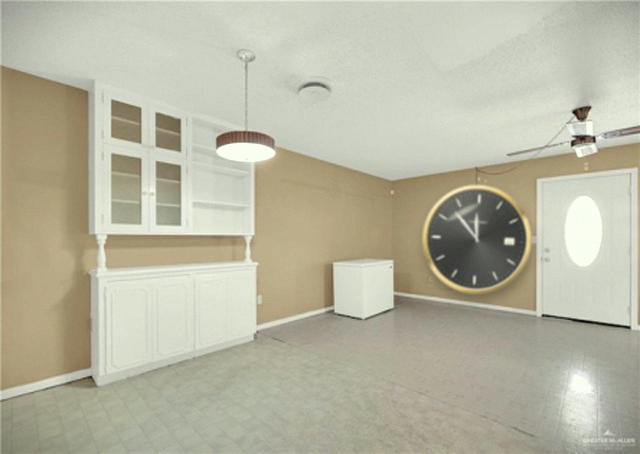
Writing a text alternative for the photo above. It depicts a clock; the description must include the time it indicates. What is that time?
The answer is 11:53
